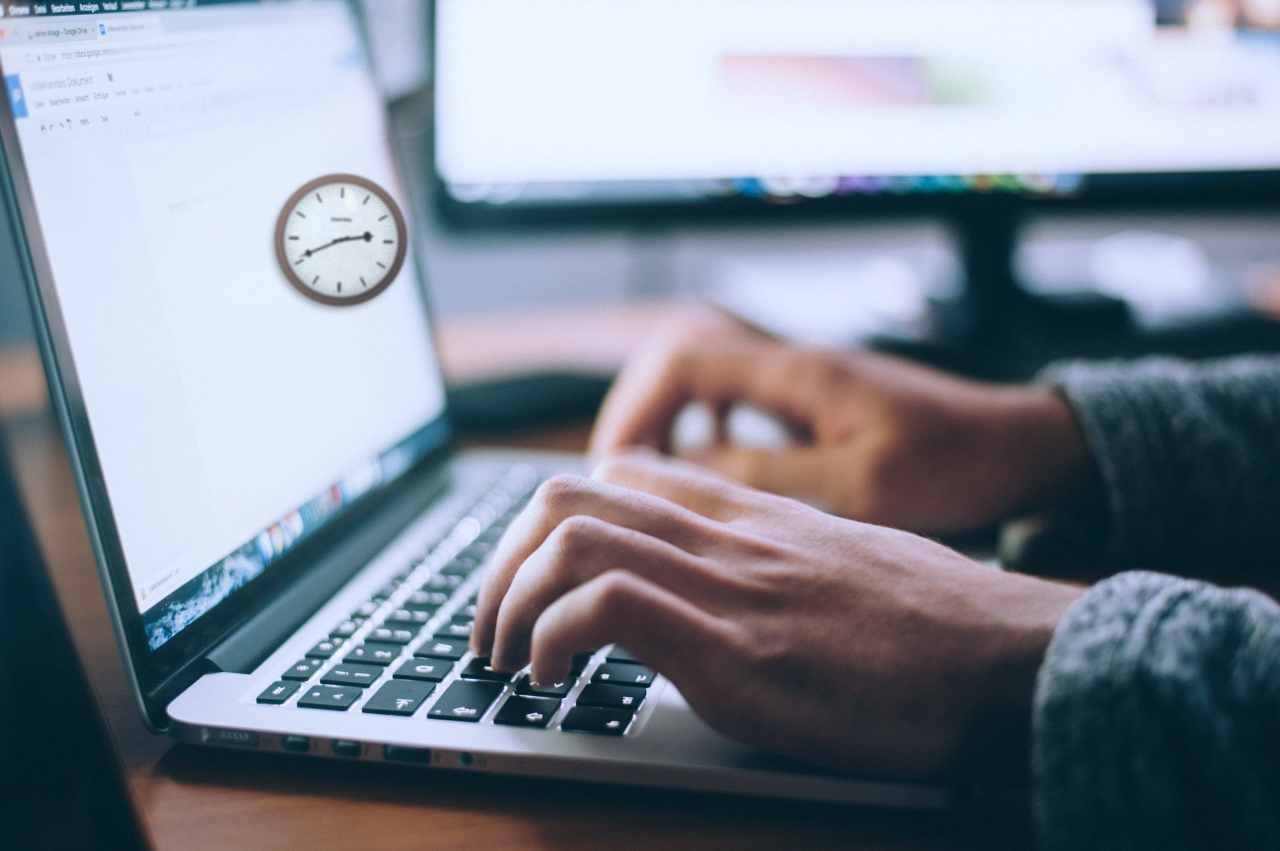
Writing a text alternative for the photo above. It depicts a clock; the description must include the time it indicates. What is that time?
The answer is 2:41
